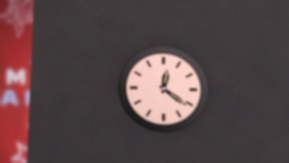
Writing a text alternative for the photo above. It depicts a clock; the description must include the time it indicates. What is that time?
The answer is 12:21
